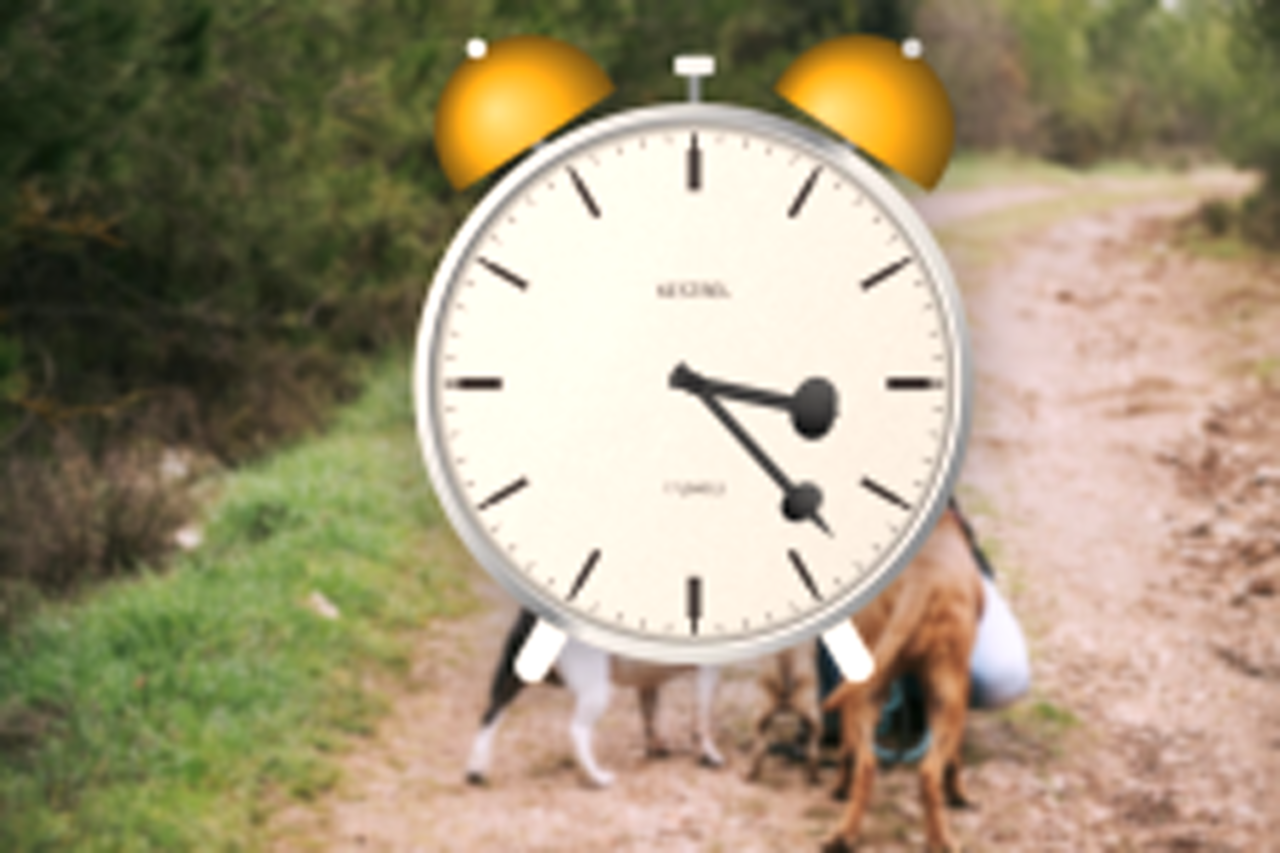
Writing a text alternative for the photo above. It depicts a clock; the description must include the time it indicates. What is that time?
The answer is 3:23
